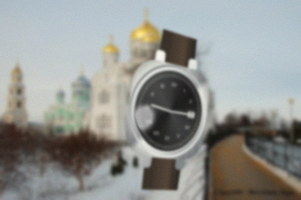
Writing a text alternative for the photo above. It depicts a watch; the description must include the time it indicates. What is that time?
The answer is 9:15
